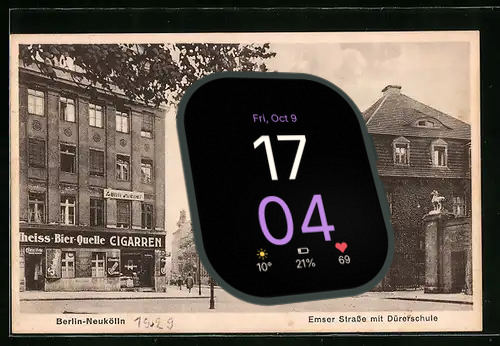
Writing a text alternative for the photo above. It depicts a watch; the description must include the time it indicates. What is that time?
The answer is 17:04
